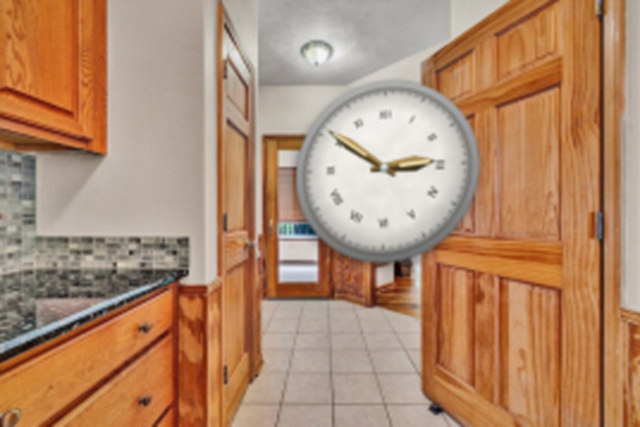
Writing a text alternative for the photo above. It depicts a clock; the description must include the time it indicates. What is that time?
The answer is 2:51
